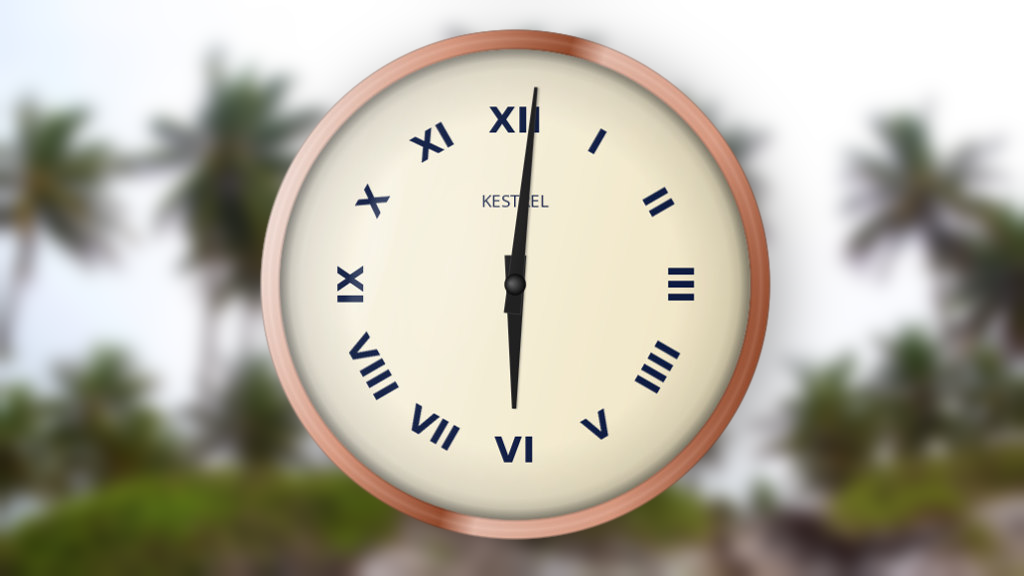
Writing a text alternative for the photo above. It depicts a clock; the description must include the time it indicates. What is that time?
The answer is 6:01
